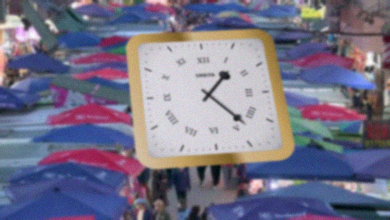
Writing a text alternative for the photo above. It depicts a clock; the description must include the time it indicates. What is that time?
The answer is 1:23
